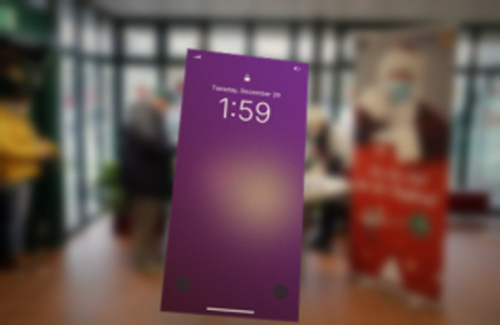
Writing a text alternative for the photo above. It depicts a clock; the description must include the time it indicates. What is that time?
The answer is 1:59
